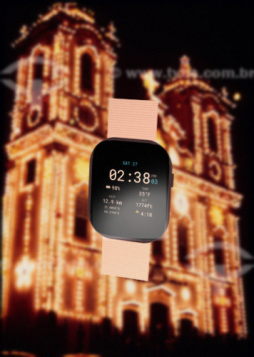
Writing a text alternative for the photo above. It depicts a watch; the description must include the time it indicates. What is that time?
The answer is 2:38
